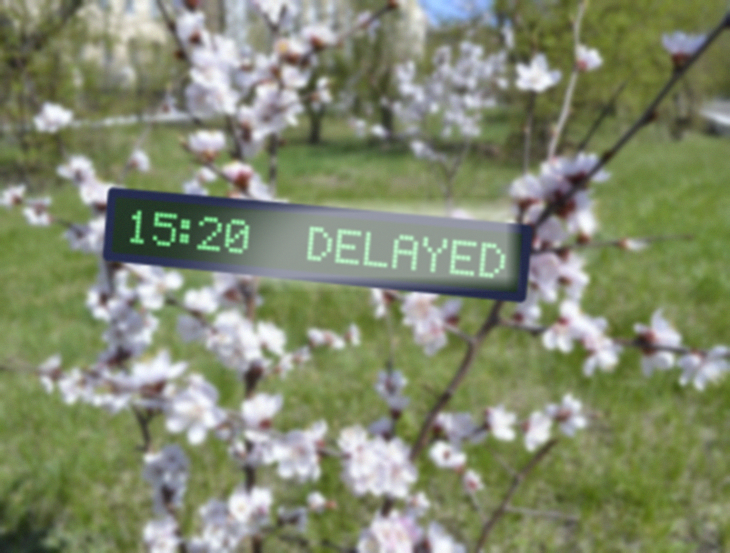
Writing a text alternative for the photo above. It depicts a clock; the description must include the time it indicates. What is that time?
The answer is 15:20
